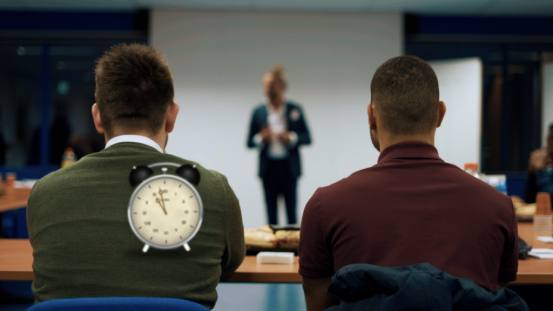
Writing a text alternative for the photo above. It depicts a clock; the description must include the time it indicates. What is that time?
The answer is 10:58
